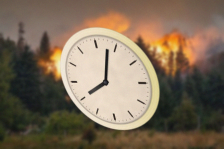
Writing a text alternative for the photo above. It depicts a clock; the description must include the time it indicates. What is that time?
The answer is 8:03
